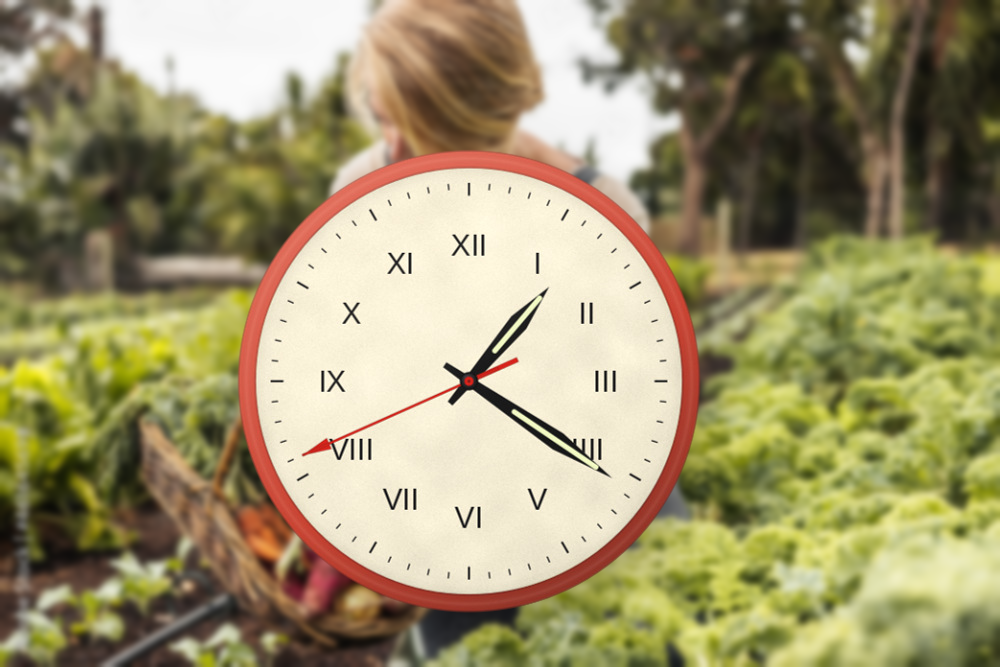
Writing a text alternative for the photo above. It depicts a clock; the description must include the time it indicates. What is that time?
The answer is 1:20:41
